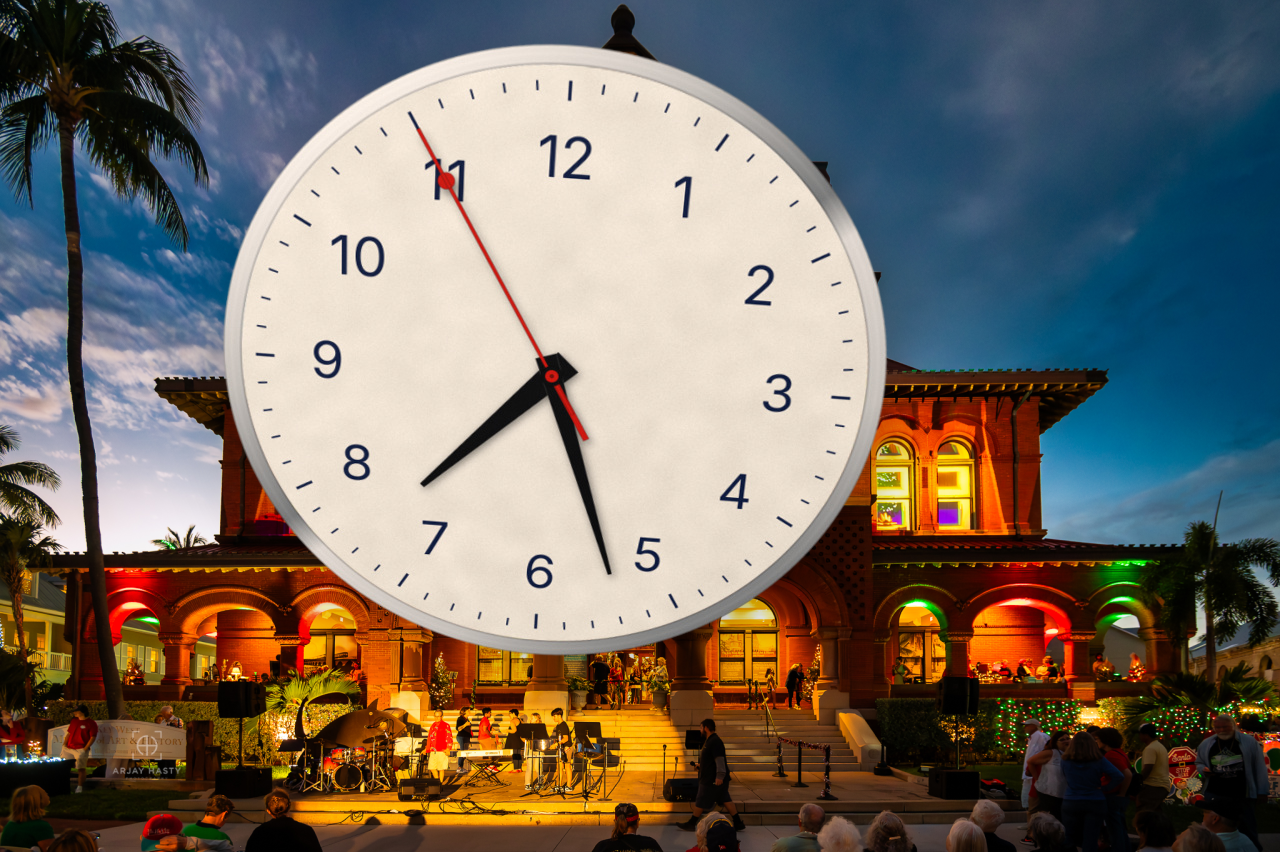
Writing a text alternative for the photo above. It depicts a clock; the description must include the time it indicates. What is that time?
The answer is 7:26:55
